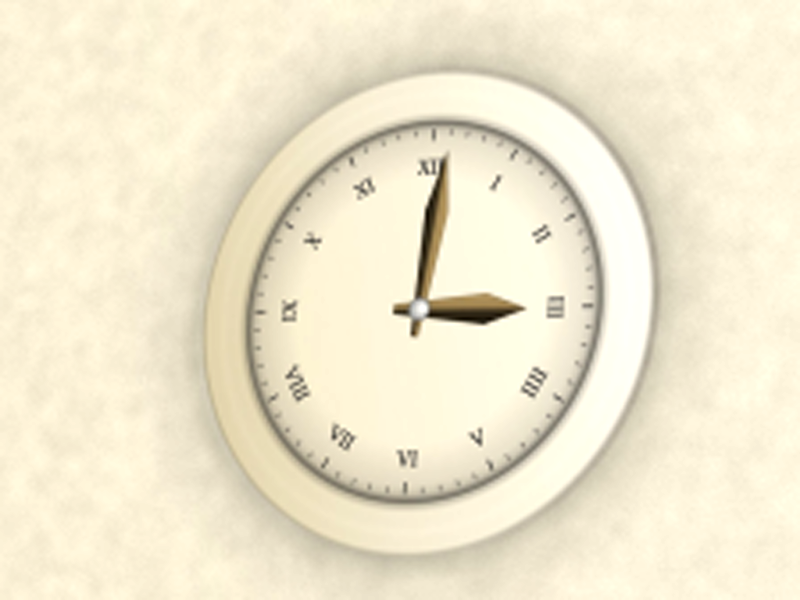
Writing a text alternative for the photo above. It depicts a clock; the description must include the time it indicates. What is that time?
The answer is 3:01
